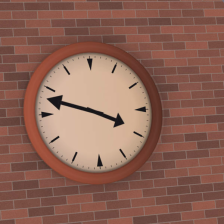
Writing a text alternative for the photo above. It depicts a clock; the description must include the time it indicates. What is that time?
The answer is 3:48
